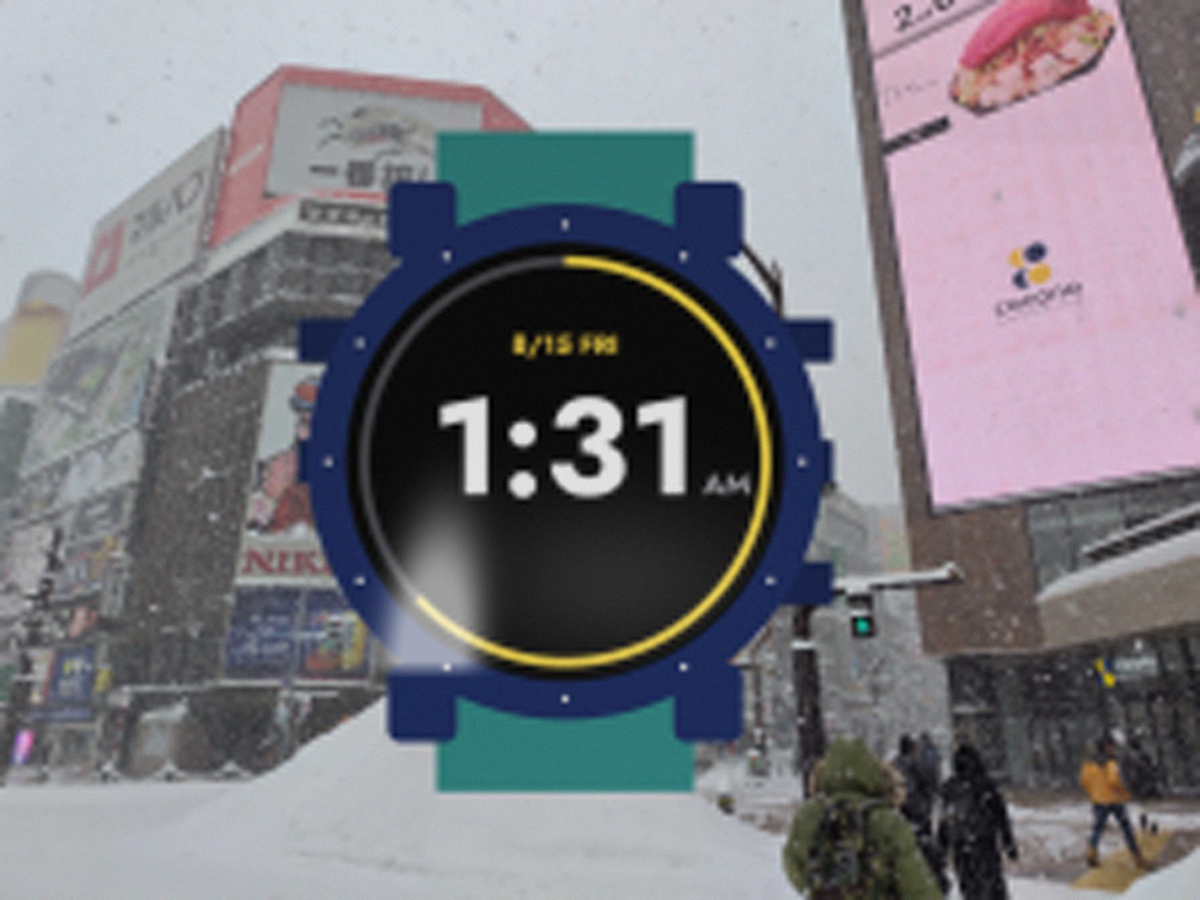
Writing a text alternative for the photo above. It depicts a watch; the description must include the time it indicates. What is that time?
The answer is 1:31
